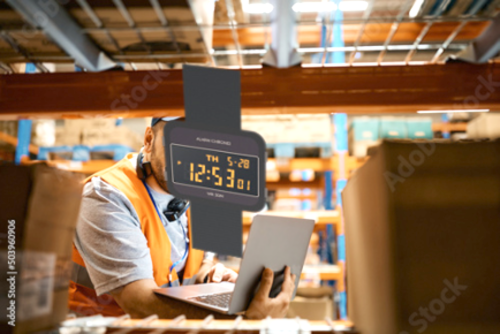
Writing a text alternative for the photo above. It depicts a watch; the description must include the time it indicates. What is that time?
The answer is 12:53:01
